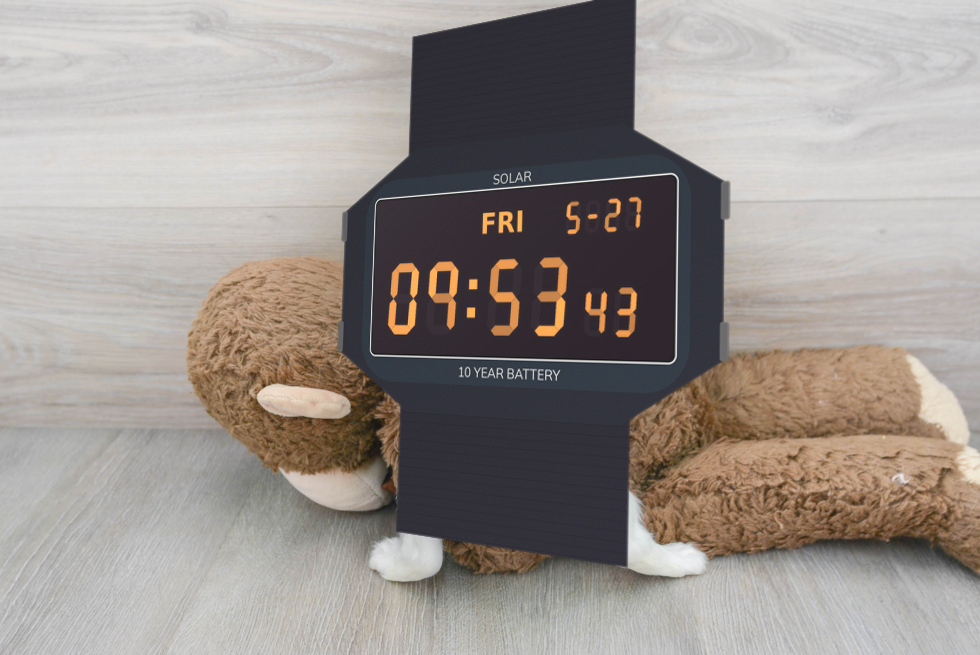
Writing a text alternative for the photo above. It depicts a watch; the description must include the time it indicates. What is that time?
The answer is 9:53:43
